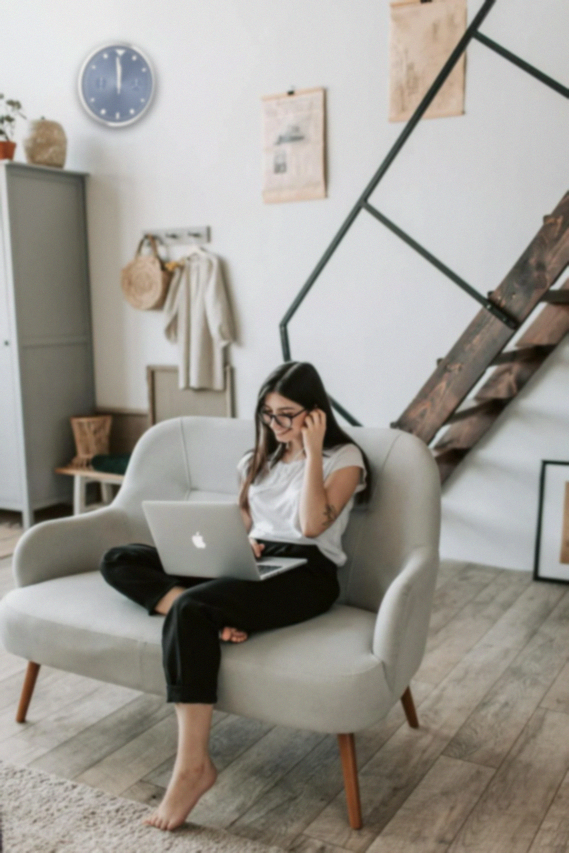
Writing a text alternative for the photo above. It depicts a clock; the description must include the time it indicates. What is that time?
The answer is 11:59
